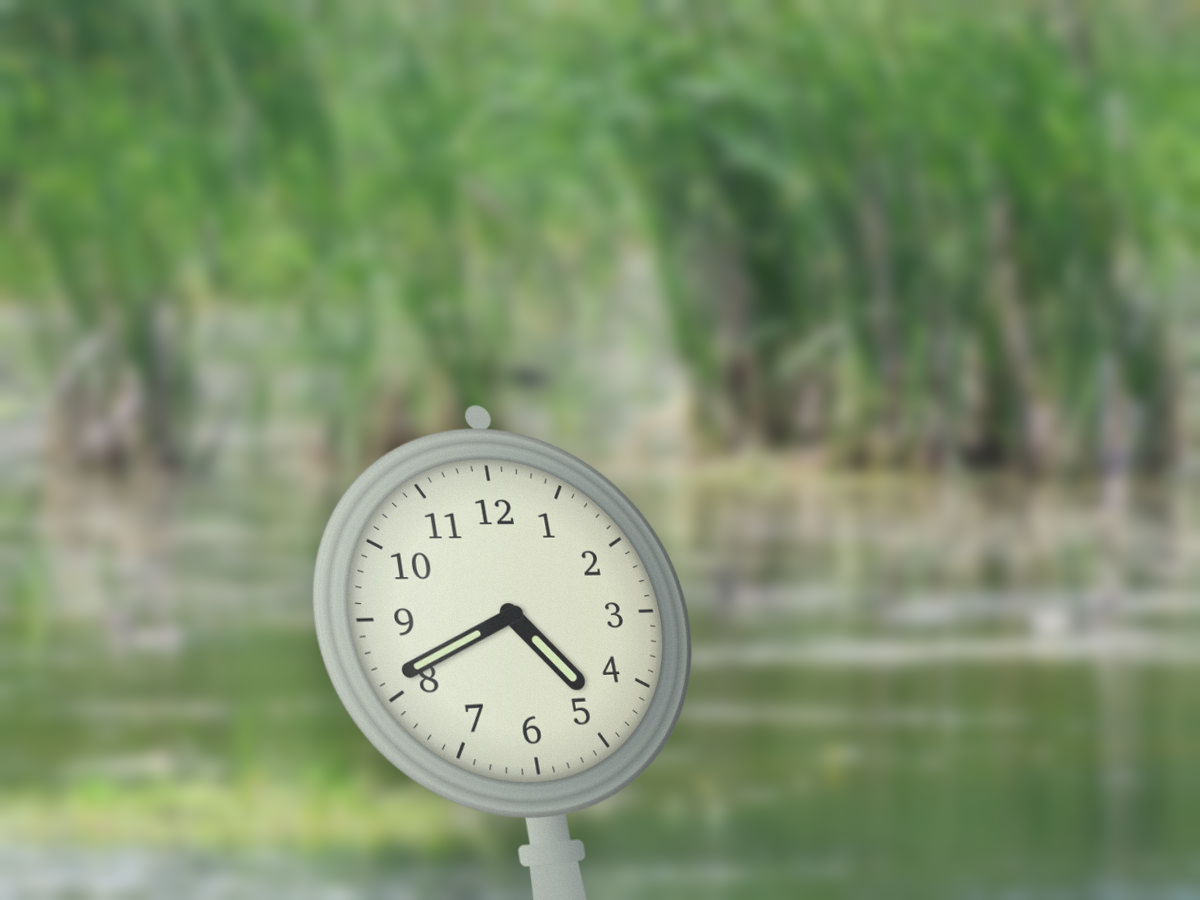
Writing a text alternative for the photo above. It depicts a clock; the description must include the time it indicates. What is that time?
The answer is 4:41
